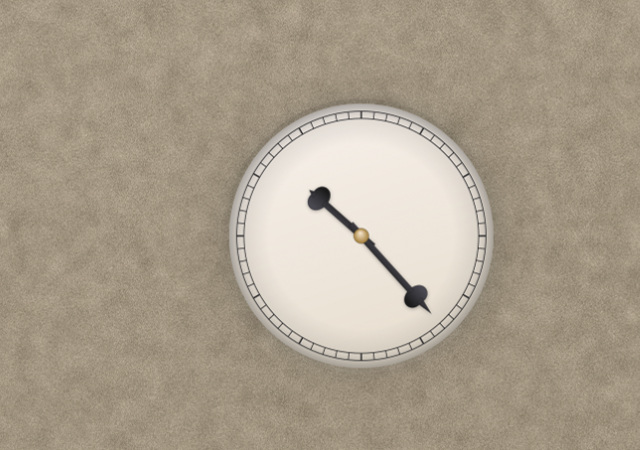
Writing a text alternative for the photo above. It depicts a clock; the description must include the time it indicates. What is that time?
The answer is 10:23
